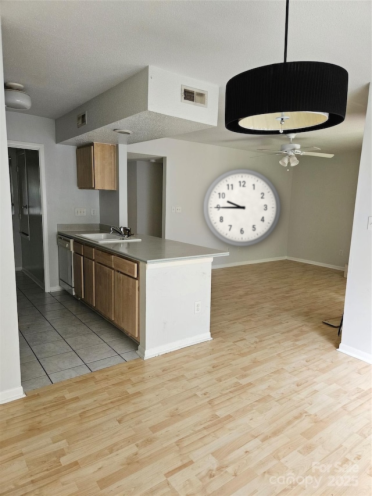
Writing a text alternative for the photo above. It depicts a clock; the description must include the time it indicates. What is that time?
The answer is 9:45
